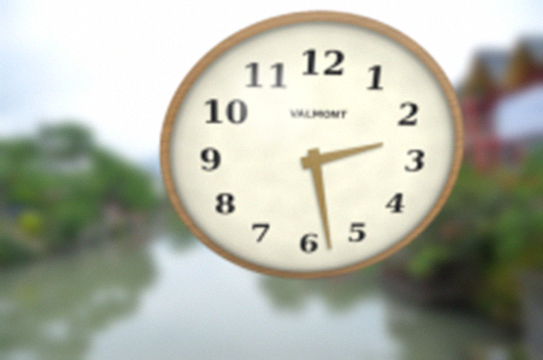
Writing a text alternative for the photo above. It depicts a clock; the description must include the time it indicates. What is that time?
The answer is 2:28
